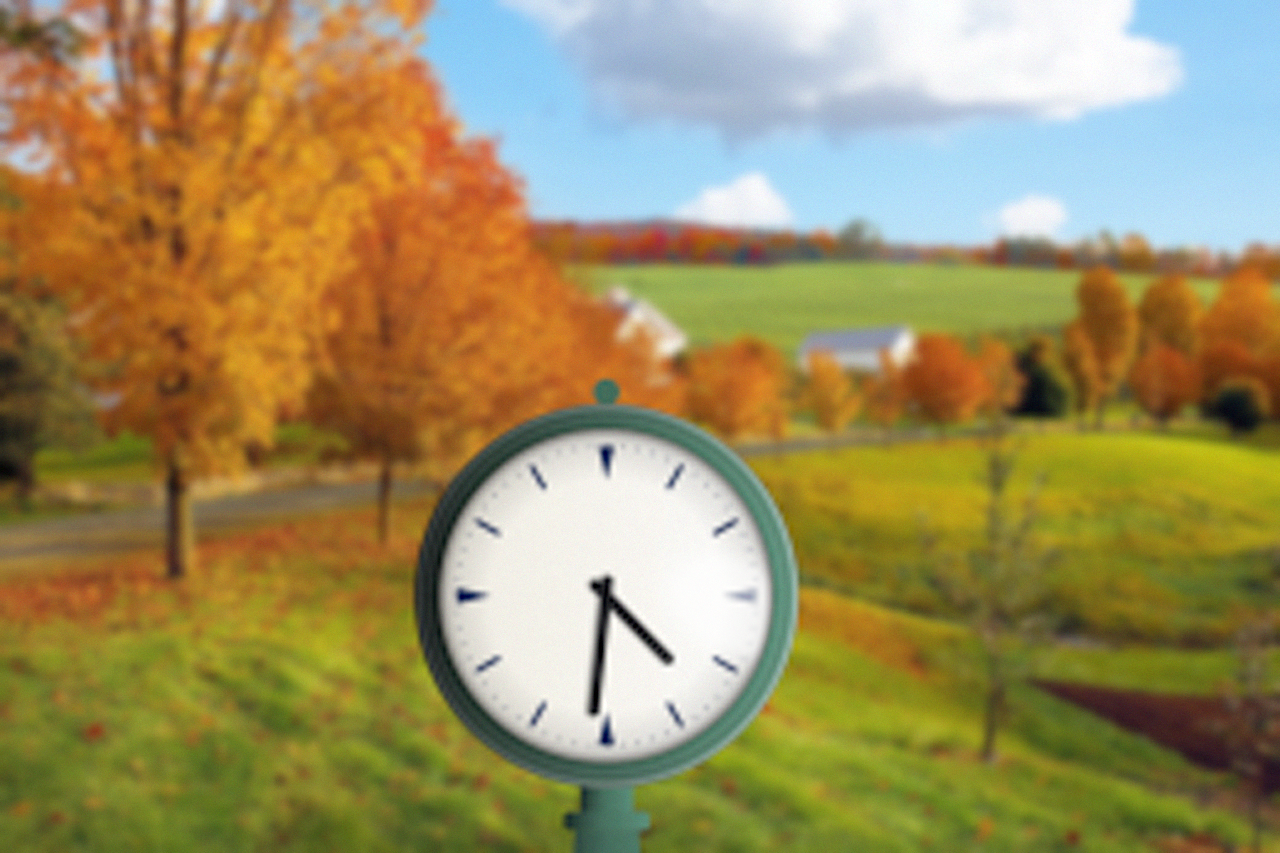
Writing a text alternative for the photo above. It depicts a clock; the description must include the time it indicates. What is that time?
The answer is 4:31
